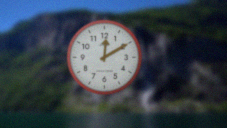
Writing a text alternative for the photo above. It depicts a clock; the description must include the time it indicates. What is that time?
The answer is 12:10
